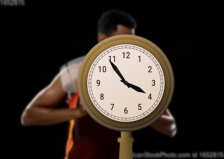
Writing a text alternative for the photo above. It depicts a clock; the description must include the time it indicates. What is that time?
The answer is 3:54
